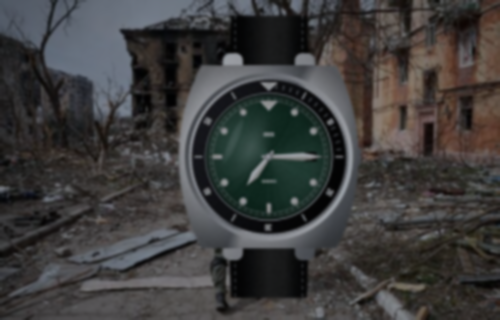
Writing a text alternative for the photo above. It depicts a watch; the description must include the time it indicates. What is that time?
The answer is 7:15
